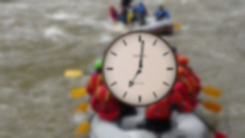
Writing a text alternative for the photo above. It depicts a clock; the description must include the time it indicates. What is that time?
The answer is 7:01
